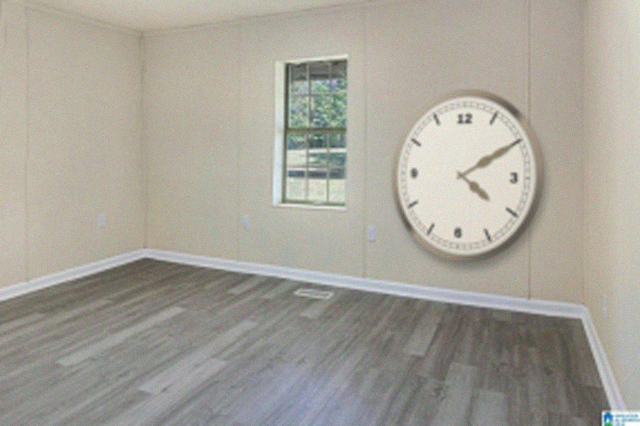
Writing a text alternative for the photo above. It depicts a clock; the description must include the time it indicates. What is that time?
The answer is 4:10
